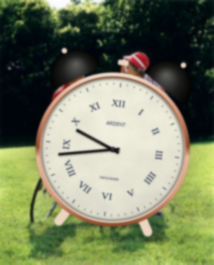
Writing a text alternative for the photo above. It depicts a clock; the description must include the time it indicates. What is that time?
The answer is 9:43
